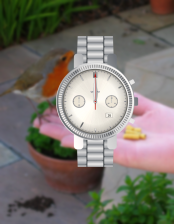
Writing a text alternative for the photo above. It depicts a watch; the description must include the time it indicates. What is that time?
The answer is 12:00
